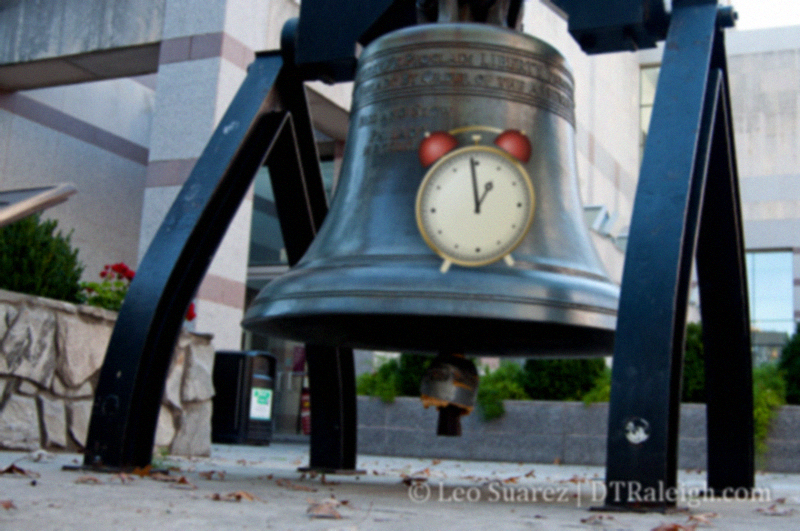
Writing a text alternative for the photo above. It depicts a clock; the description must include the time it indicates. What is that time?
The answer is 12:59
